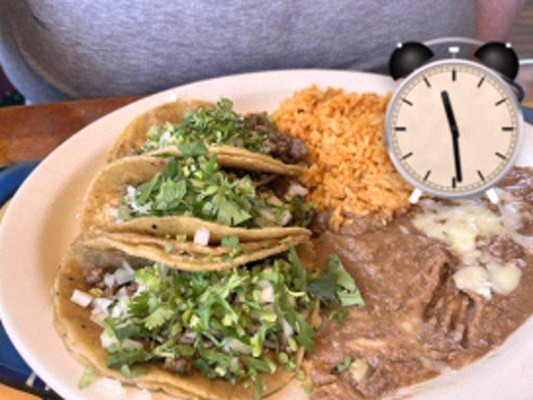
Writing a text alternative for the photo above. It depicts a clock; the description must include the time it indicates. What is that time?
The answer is 11:29
